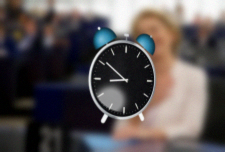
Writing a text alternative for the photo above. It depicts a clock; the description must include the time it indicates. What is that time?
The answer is 8:51
